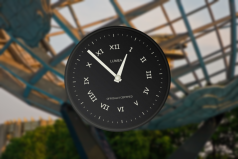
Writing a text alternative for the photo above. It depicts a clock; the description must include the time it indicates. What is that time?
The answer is 12:53
